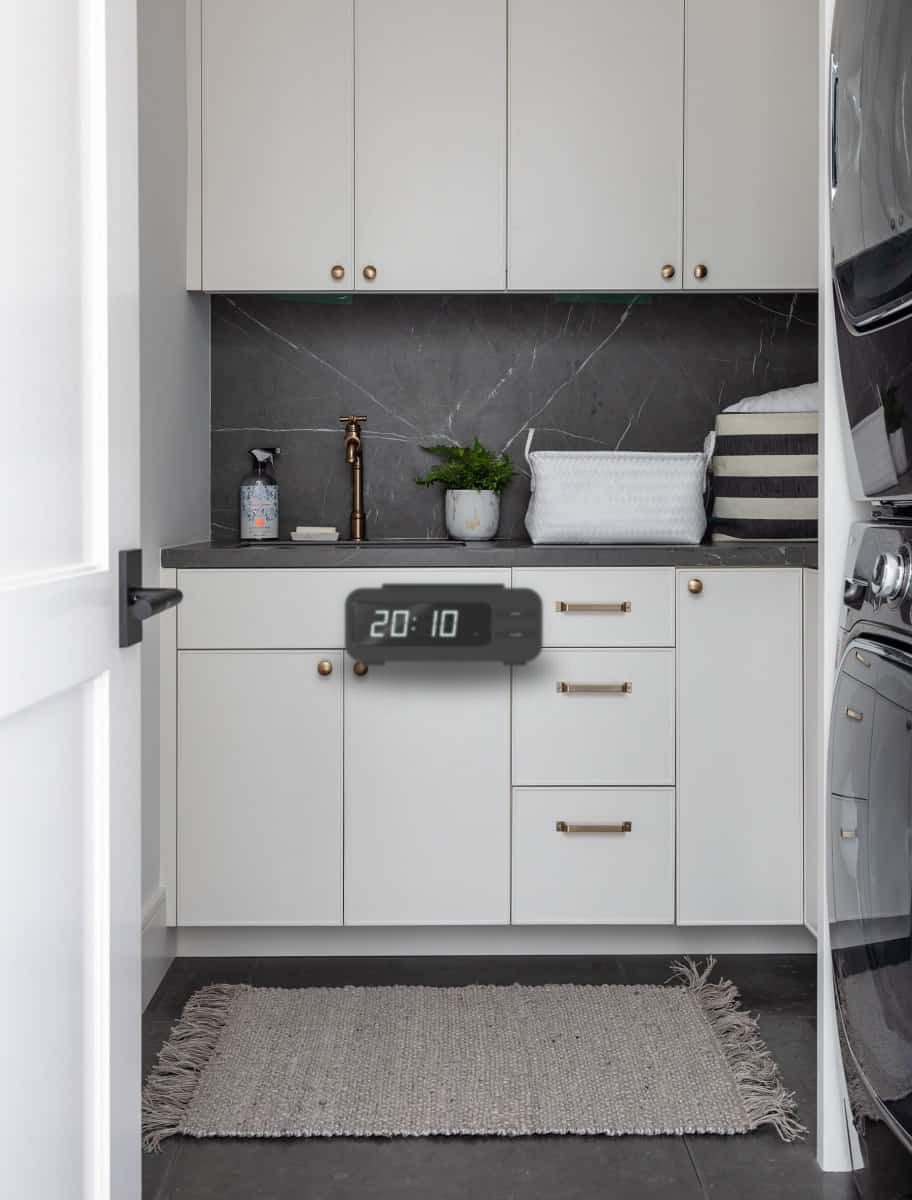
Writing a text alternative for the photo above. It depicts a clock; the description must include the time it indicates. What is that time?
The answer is 20:10
